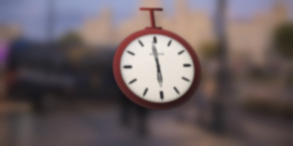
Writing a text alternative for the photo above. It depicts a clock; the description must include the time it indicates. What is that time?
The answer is 5:59
